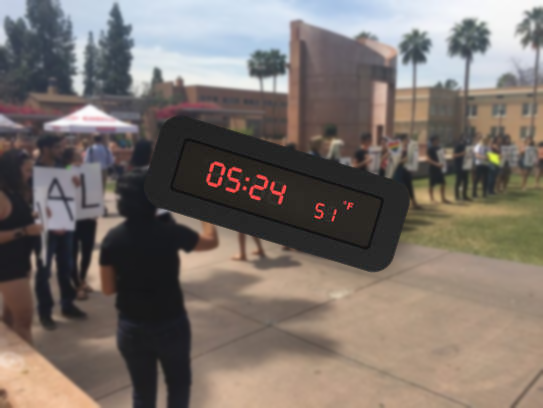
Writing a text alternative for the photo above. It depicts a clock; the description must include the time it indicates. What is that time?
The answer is 5:24
